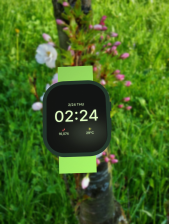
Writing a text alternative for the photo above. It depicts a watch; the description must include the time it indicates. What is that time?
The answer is 2:24
